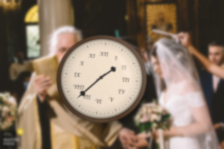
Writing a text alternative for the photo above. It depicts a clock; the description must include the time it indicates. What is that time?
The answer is 1:37
